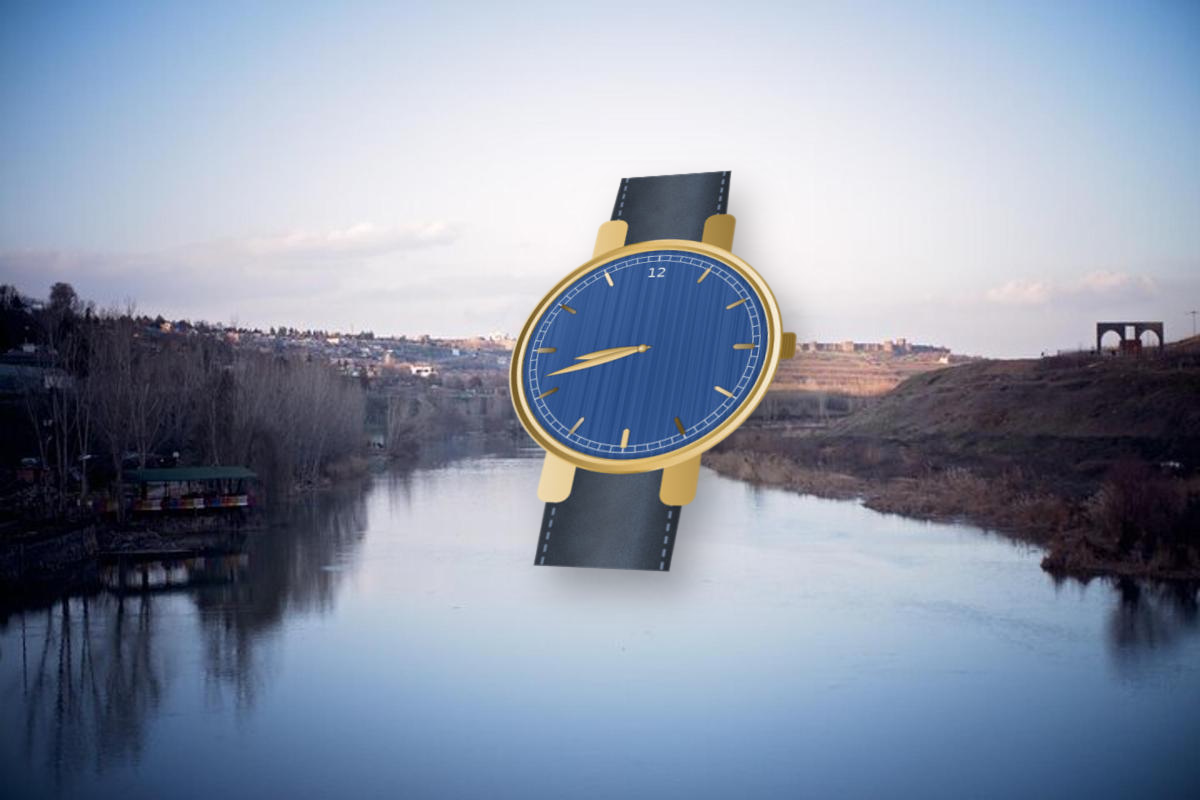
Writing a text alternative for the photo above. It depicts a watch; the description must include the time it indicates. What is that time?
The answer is 8:42
